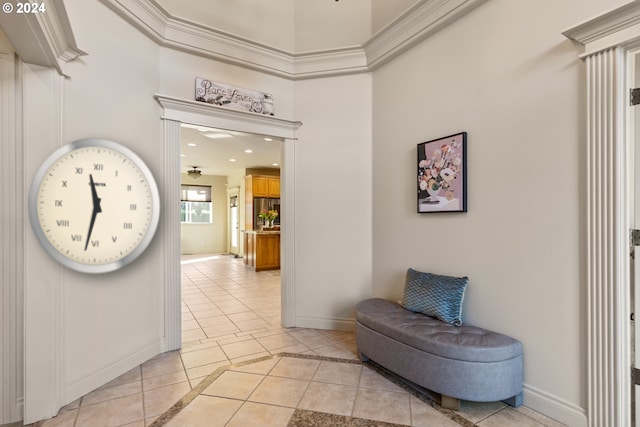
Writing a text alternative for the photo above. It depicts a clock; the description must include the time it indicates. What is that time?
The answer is 11:32
